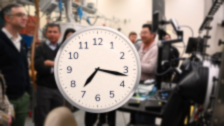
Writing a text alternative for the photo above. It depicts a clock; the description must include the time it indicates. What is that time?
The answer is 7:17
